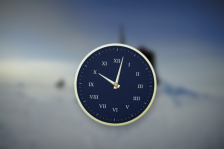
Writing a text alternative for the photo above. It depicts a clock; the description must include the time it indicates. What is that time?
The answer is 10:02
